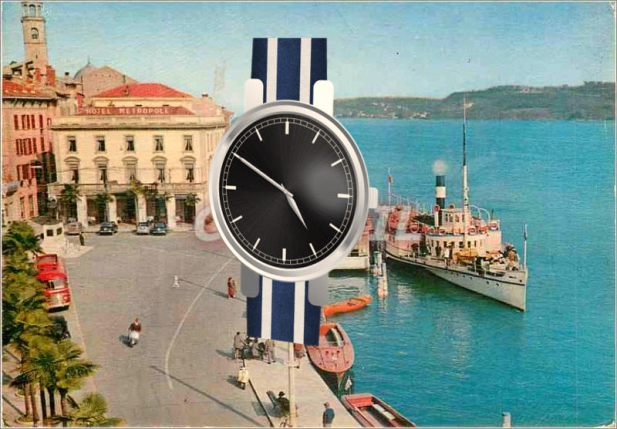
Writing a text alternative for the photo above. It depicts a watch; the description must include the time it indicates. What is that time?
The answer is 4:50
